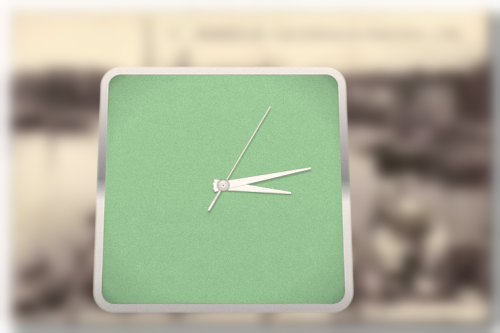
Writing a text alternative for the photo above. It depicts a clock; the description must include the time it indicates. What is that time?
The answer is 3:13:05
